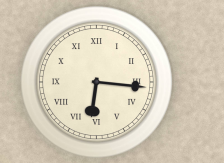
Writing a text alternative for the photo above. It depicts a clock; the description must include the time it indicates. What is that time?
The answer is 6:16
